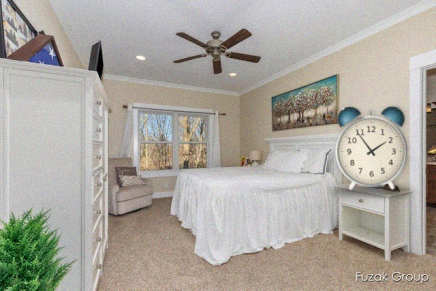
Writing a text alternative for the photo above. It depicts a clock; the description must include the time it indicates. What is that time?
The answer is 1:54
